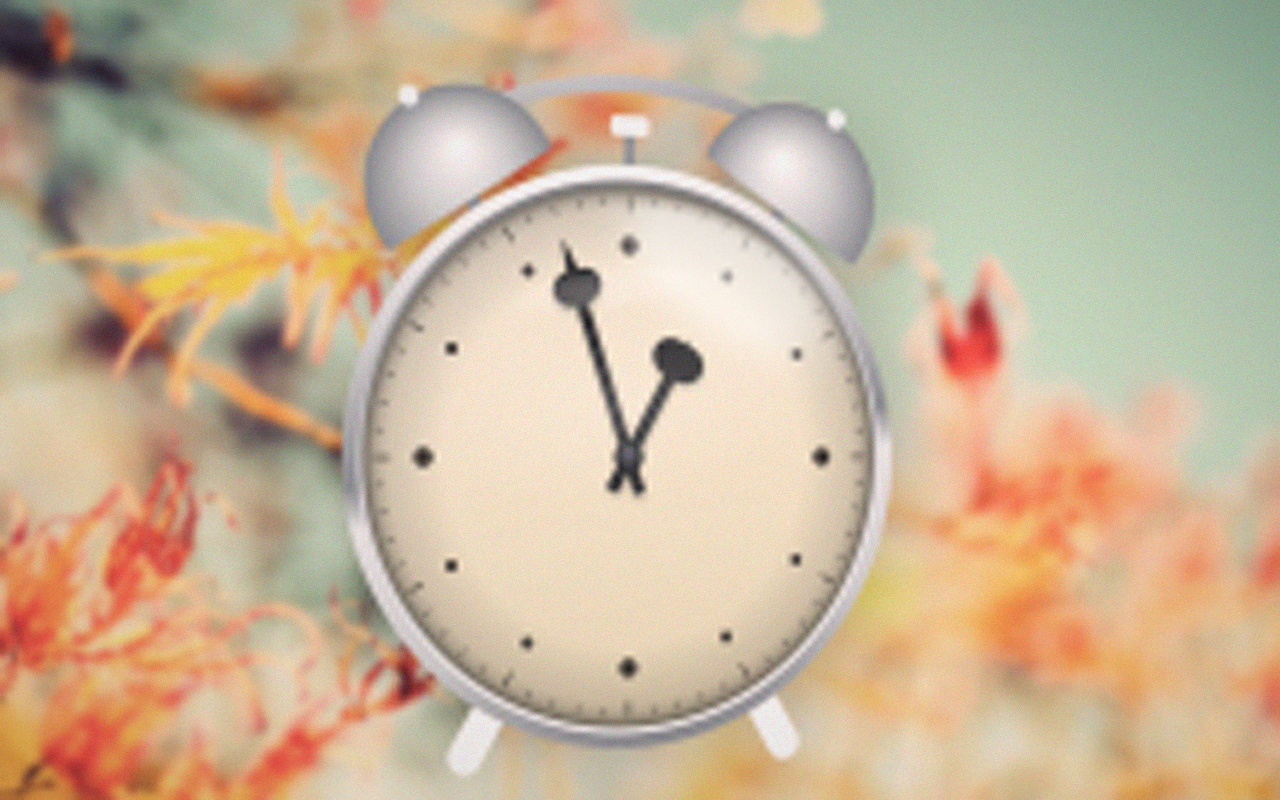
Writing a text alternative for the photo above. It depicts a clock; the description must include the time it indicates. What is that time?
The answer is 12:57
